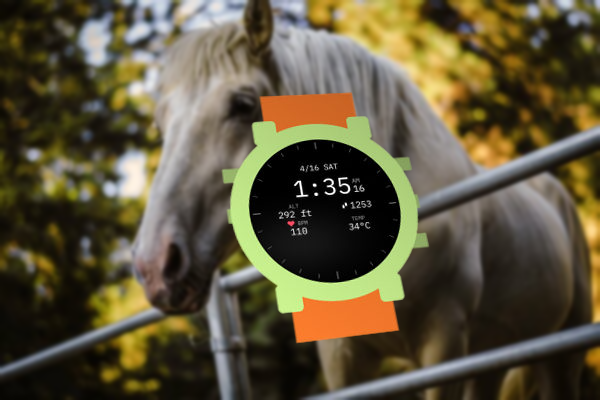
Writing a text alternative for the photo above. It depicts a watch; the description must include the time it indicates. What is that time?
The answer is 1:35:16
